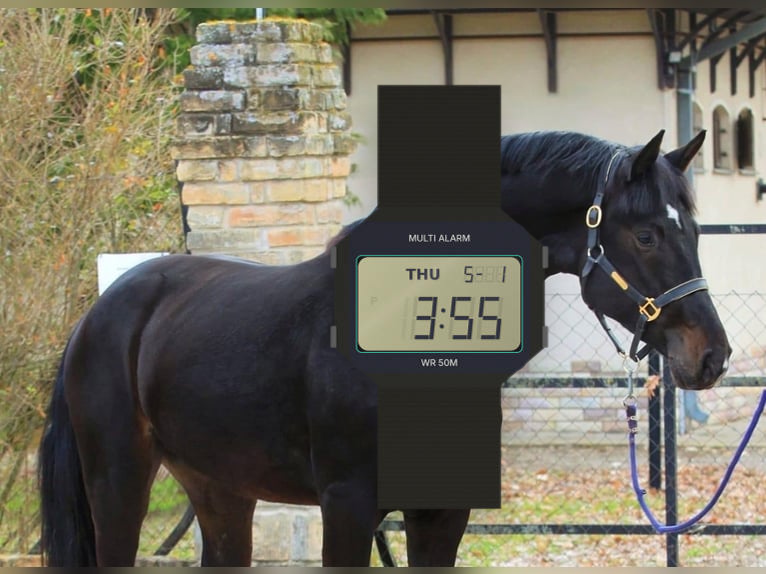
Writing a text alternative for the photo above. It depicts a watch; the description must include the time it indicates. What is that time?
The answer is 3:55
